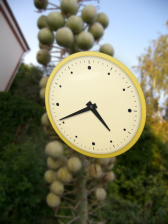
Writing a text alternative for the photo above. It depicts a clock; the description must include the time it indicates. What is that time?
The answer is 4:41
